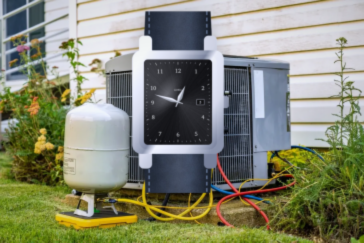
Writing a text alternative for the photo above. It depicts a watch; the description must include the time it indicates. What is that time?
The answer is 12:48
